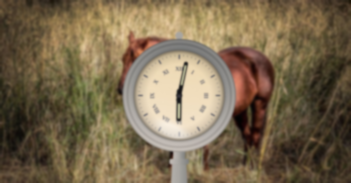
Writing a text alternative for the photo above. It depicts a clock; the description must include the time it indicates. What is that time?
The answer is 6:02
